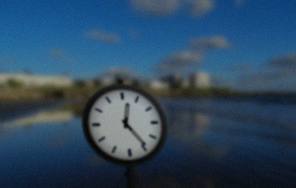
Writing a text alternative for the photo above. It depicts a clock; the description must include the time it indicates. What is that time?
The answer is 12:24
